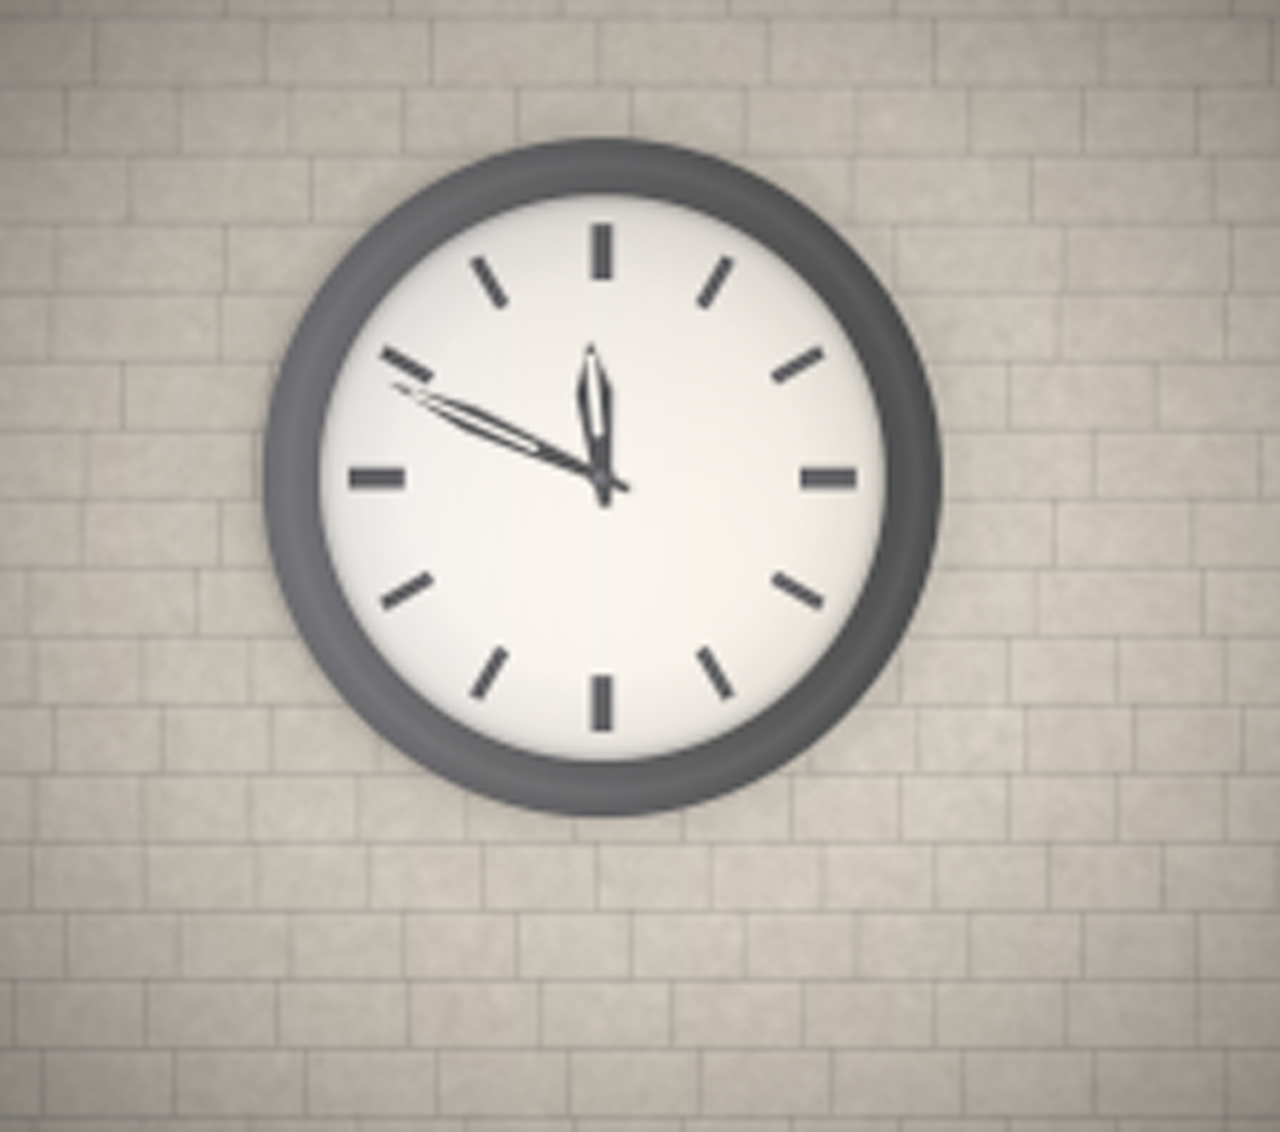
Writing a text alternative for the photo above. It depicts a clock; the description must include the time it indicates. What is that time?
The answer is 11:49
